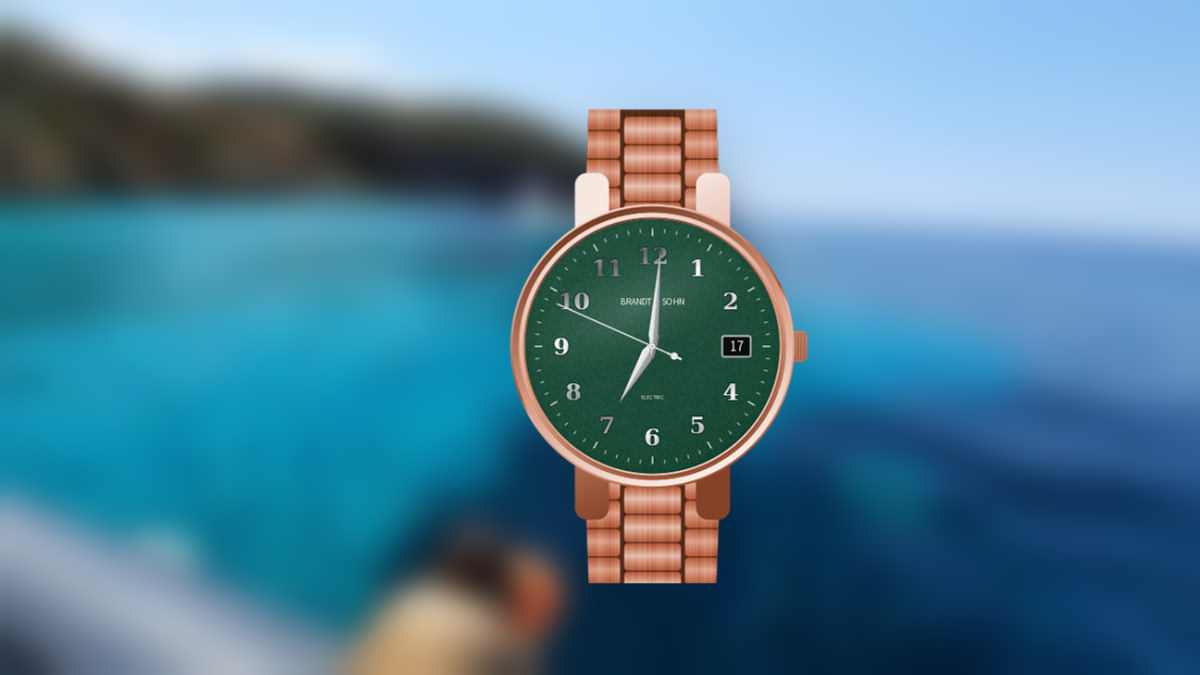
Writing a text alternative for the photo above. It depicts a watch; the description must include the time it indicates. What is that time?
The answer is 7:00:49
